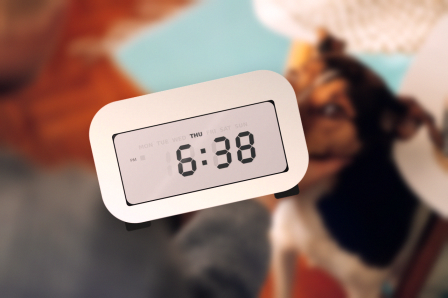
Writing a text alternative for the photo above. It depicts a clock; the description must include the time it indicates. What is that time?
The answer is 6:38
